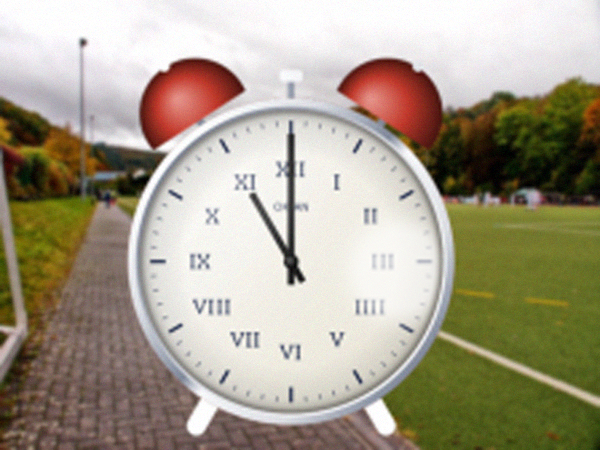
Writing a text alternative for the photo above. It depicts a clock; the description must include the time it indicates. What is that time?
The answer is 11:00
